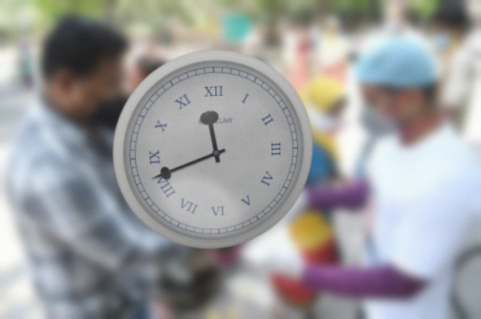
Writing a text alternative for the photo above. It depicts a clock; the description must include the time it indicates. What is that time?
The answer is 11:42
